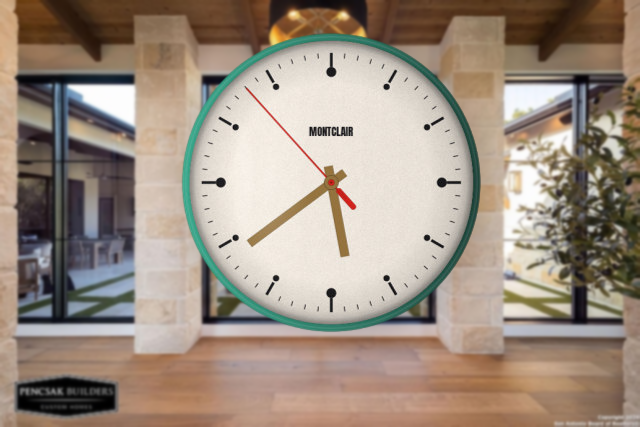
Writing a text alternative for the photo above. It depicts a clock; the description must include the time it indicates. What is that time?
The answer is 5:38:53
